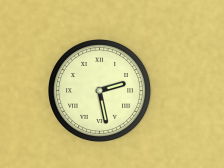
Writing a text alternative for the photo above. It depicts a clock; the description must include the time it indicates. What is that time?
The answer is 2:28
